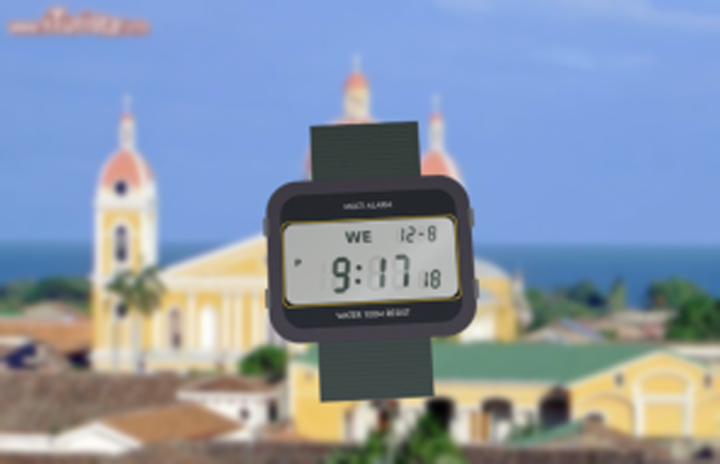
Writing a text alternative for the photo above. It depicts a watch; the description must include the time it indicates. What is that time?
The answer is 9:17:18
